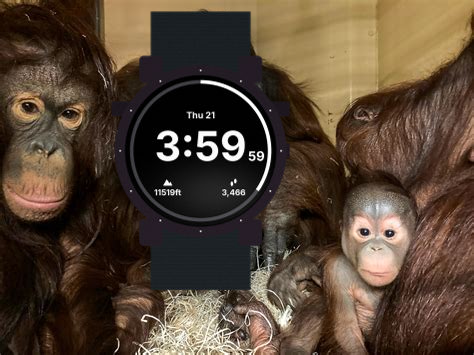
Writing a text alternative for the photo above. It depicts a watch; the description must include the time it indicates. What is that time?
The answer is 3:59:59
